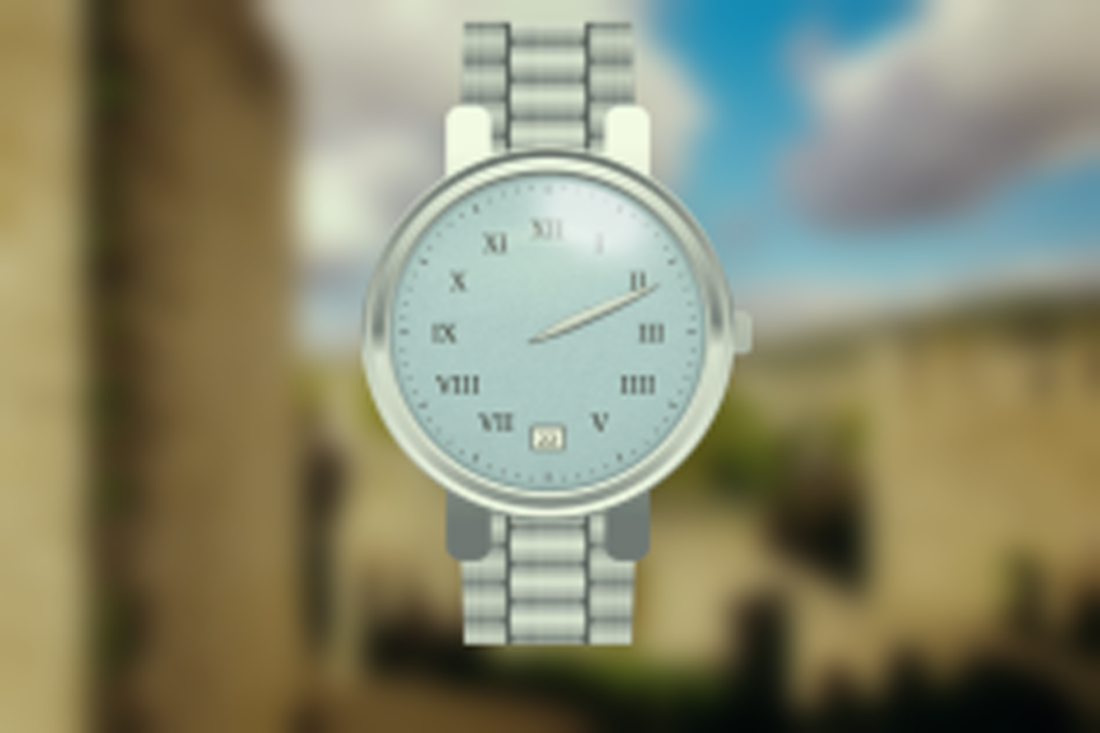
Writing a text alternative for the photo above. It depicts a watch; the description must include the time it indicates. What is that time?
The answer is 2:11
